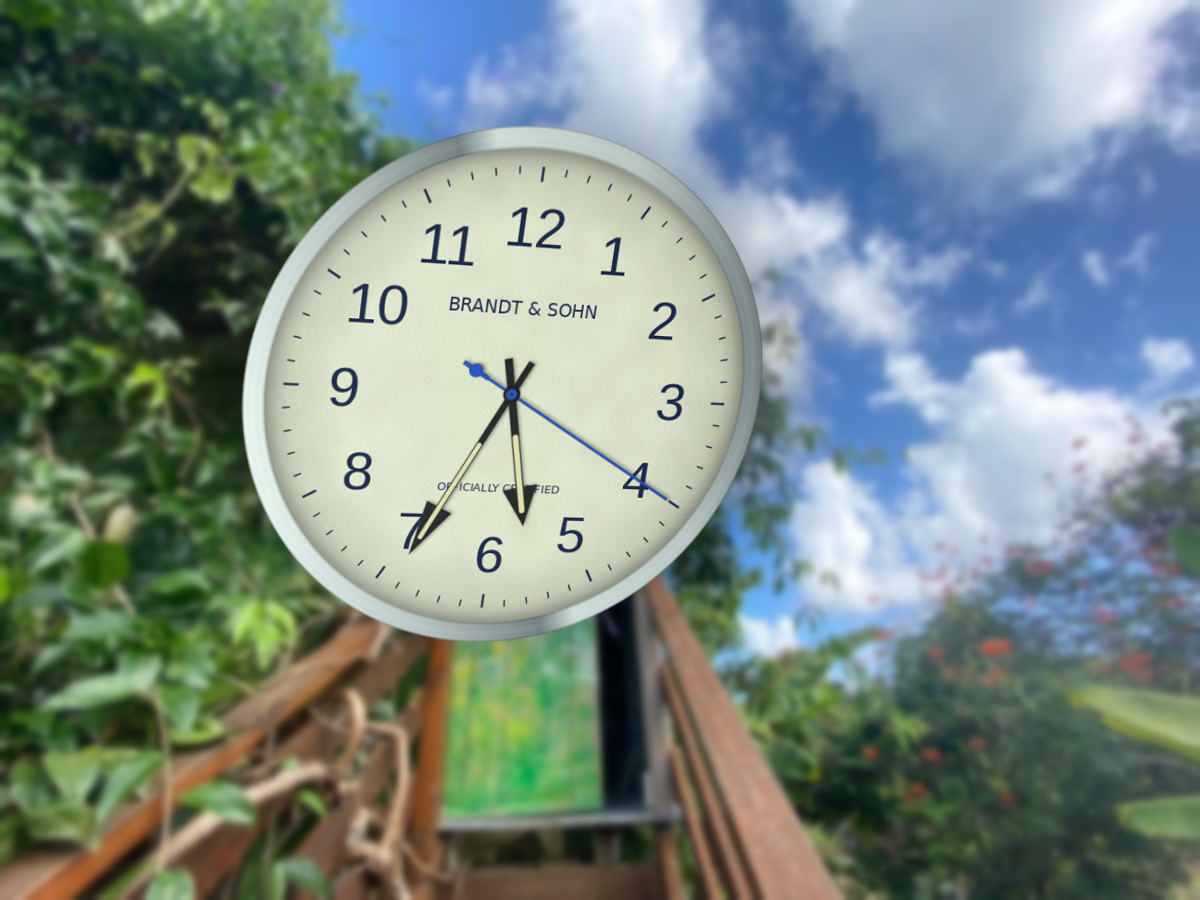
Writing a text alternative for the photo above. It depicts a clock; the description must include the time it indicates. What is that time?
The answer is 5:34:20
